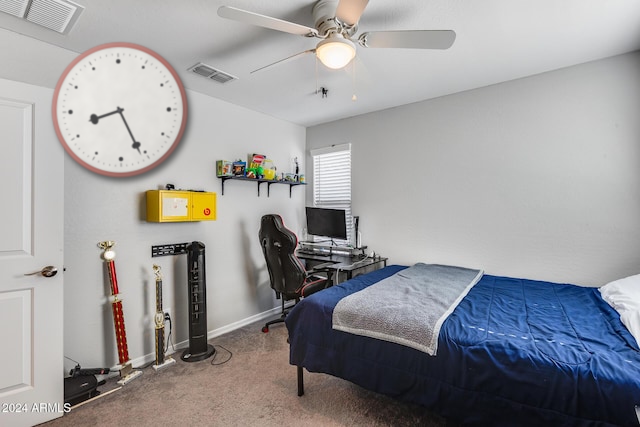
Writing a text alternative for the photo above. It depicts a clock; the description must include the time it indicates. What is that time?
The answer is 8:26
